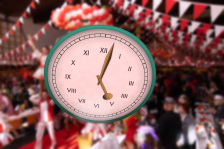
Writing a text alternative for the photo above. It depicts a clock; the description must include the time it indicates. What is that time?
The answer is 5:02
